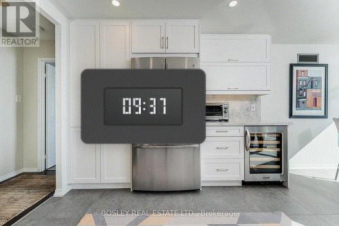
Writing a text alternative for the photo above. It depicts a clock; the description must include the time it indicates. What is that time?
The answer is 9:37
